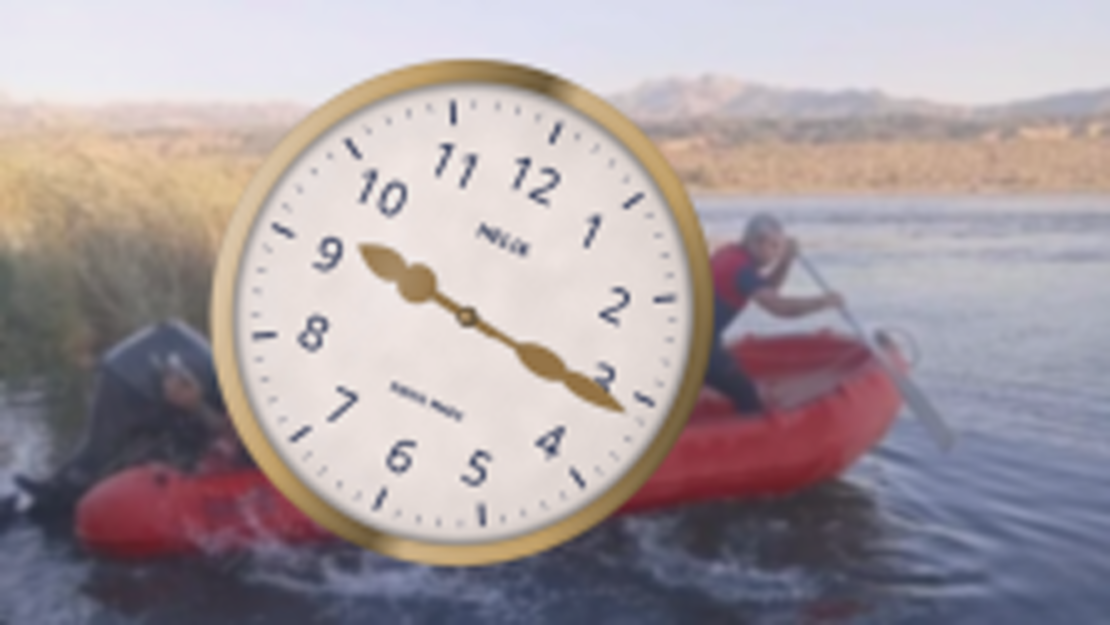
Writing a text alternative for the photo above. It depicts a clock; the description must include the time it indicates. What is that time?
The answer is 9:16
